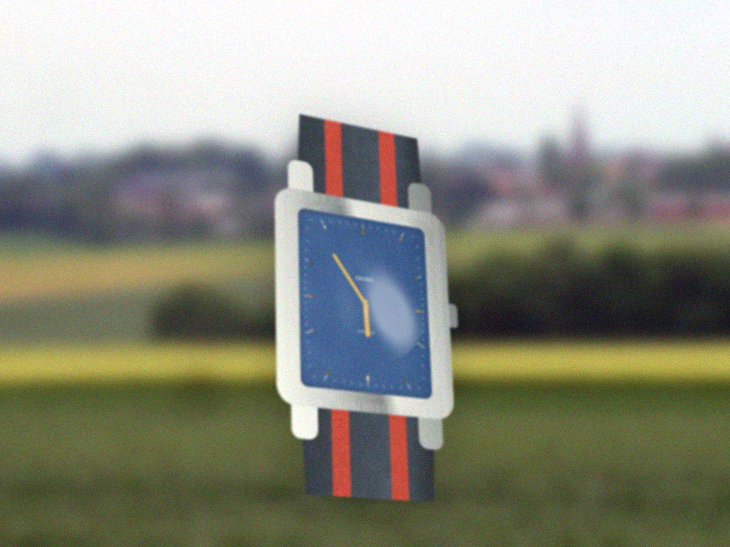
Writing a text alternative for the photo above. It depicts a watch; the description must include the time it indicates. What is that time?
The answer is 5:54
